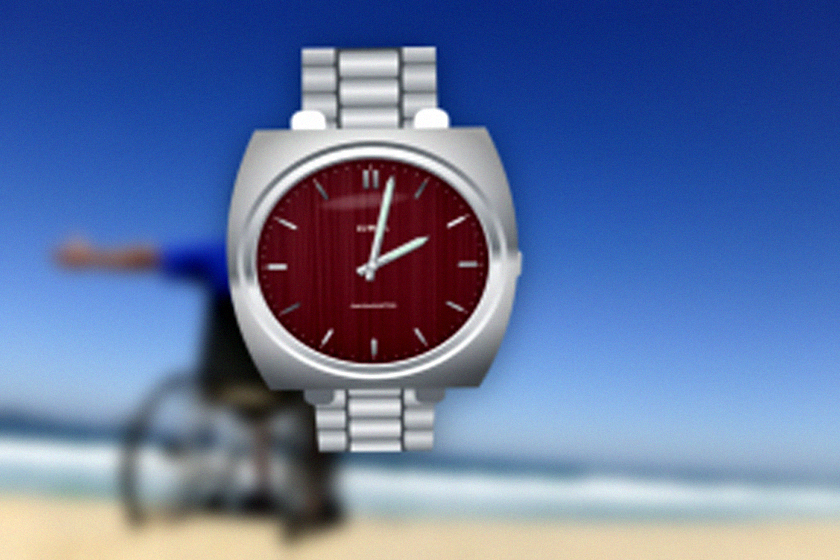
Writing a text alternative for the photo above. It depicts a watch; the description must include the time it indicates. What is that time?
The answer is 2:02
